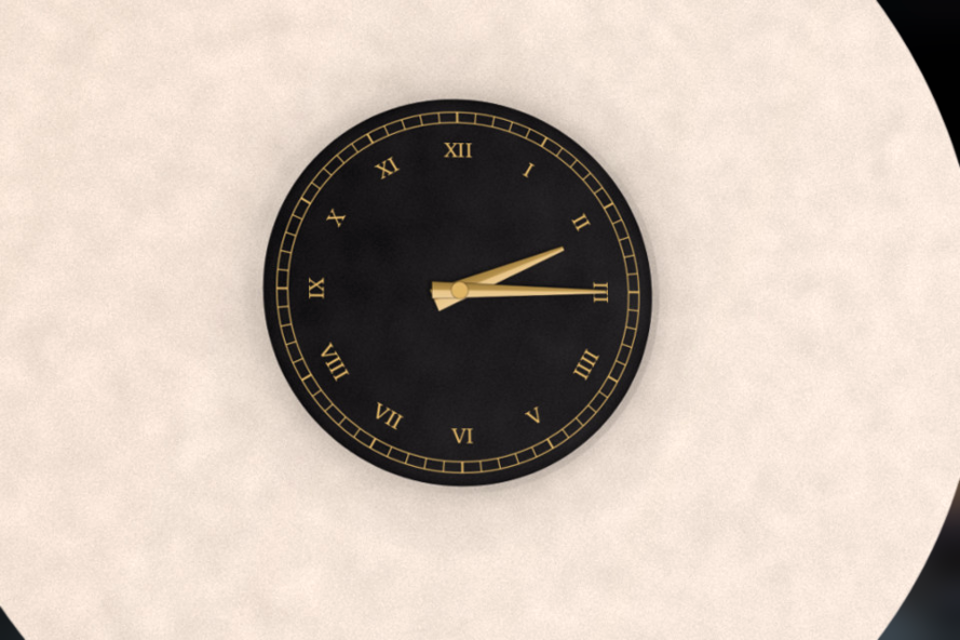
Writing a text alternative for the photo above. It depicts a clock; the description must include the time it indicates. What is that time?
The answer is 2:15
